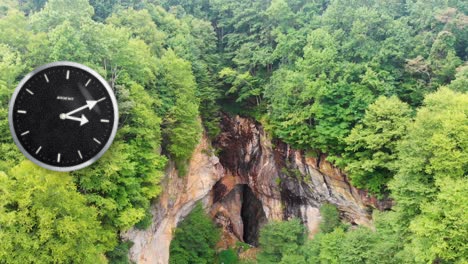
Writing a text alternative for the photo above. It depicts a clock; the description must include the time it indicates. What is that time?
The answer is 3:10
